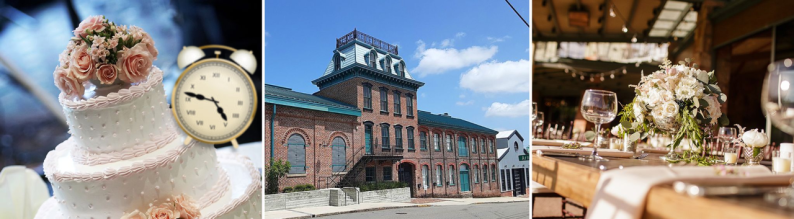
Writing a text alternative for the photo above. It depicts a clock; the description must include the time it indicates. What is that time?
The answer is 4:47
